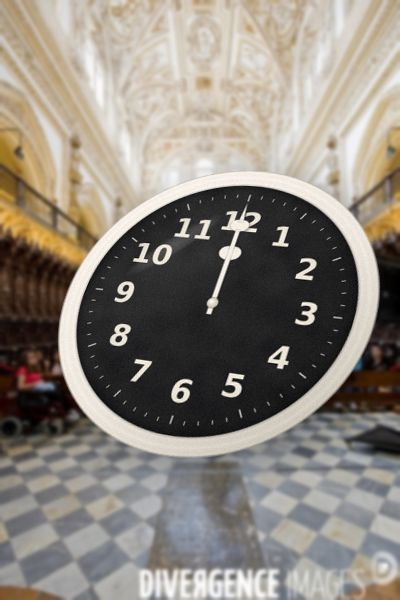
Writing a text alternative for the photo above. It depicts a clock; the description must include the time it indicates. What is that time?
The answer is 12:00
